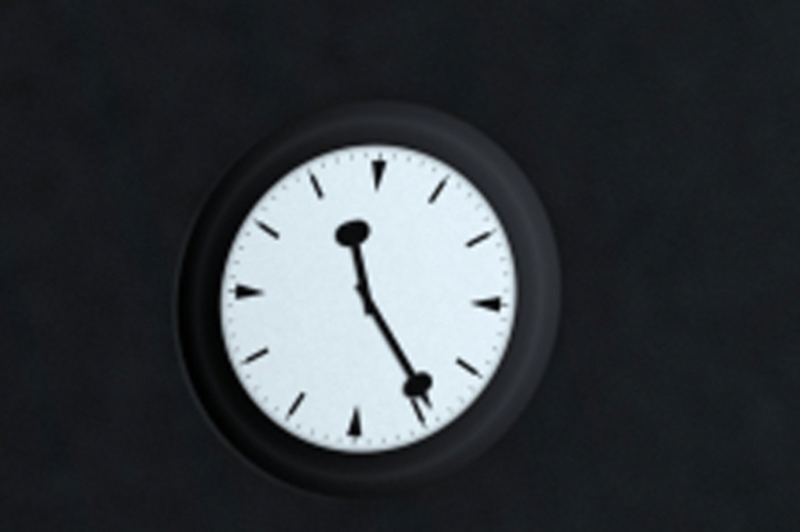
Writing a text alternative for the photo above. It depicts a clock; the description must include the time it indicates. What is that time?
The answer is 11:24
